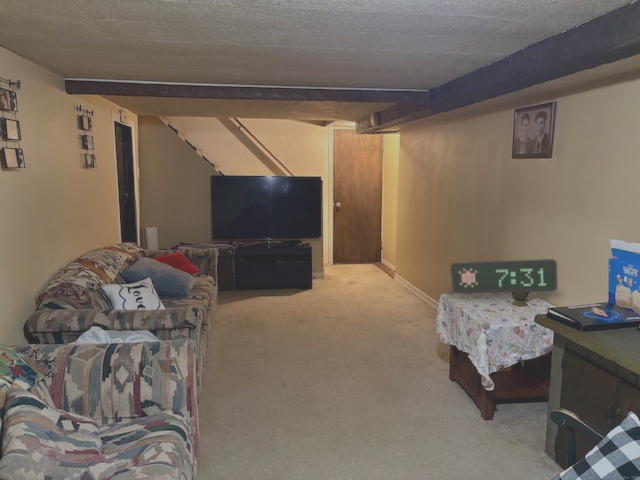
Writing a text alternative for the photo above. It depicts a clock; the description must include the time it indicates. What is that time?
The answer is 7:31
